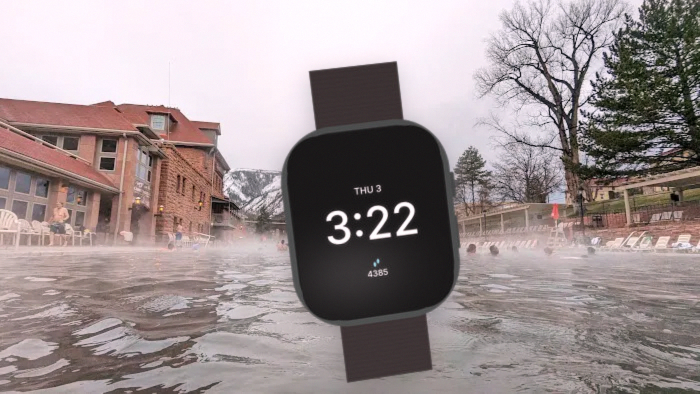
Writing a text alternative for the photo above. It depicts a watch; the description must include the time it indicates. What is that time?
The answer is 3:22
